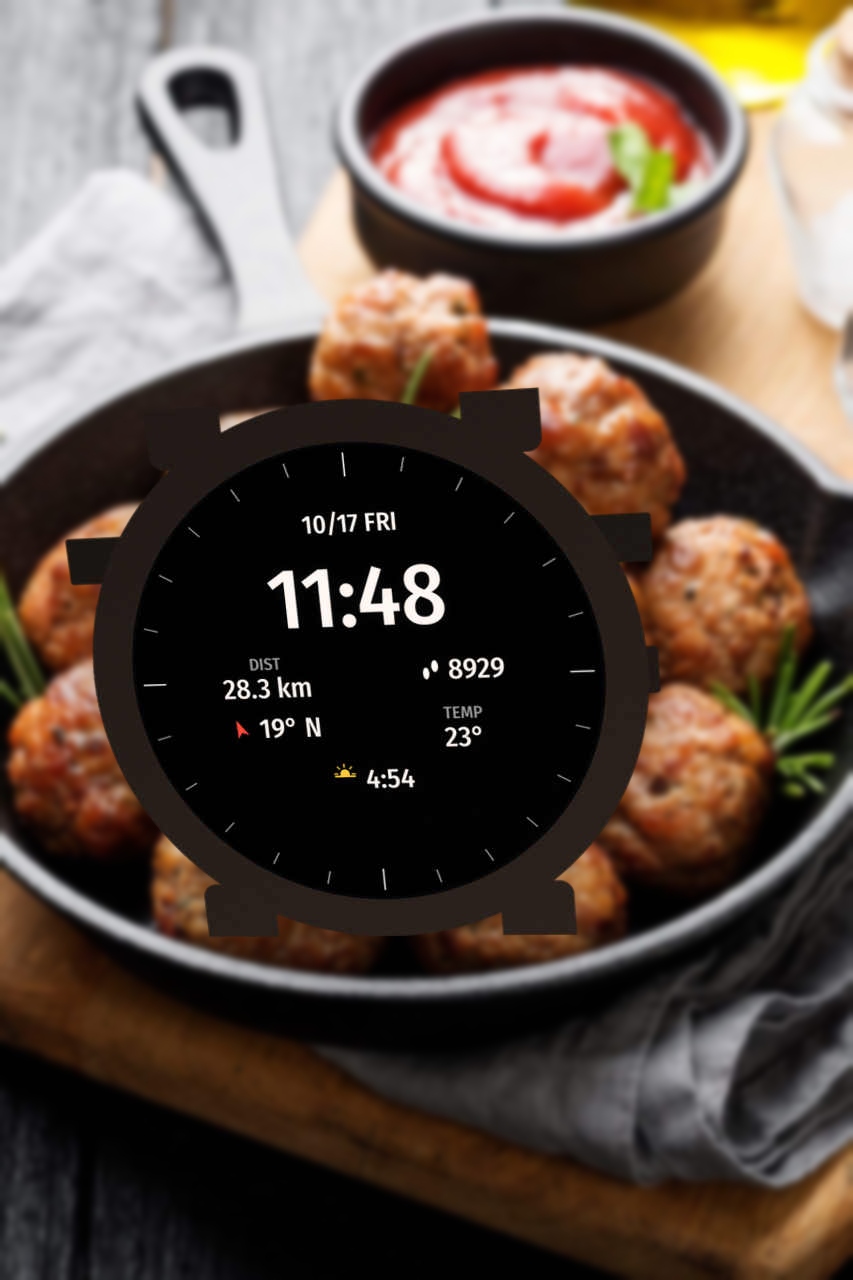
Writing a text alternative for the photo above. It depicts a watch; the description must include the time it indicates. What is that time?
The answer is 11:48
